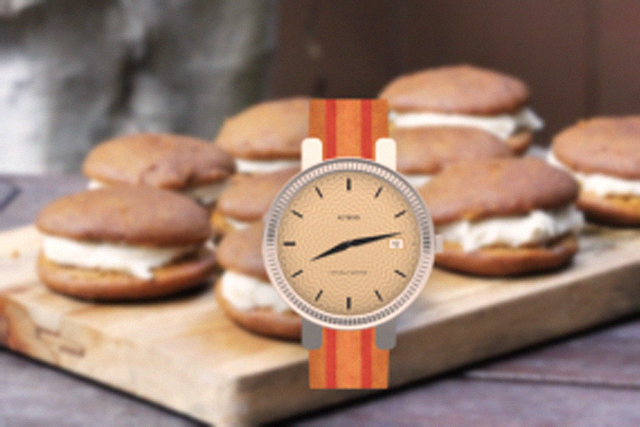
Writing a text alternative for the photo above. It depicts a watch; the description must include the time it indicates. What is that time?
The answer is 8:13
